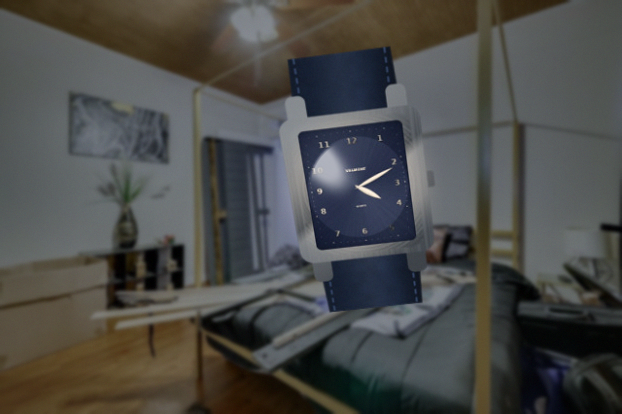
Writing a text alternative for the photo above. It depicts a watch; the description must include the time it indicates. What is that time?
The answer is 4:11
